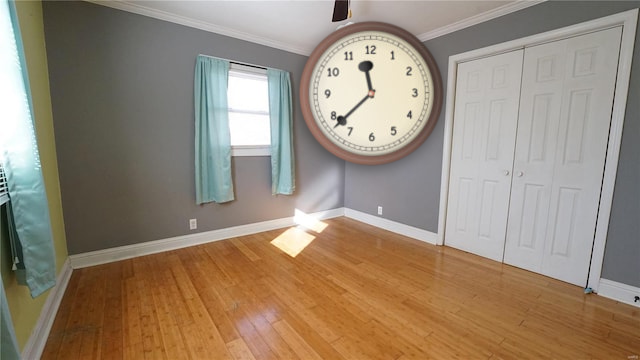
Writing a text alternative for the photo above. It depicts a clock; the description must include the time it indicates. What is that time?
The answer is 11:38
